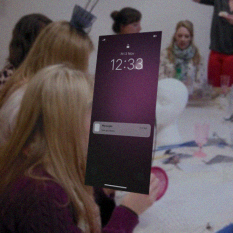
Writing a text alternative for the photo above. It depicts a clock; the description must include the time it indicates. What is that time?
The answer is 12:33
